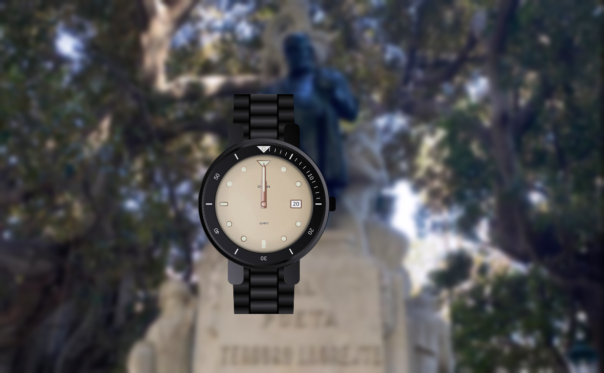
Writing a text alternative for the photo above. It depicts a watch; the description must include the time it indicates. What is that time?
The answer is 12:00
